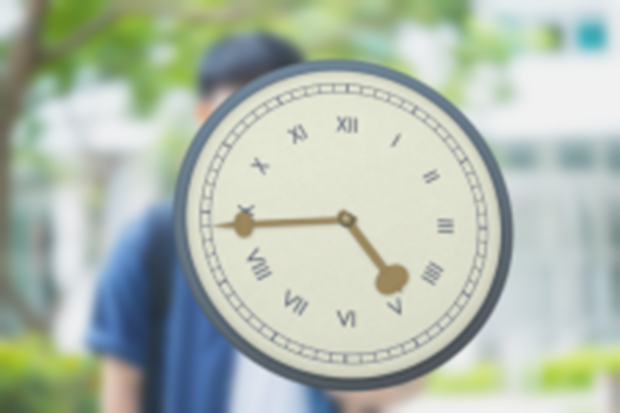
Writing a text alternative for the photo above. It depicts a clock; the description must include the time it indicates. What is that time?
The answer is 4:44
